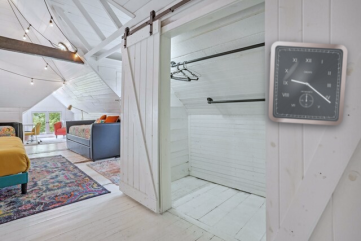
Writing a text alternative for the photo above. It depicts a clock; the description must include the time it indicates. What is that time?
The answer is 9:21
